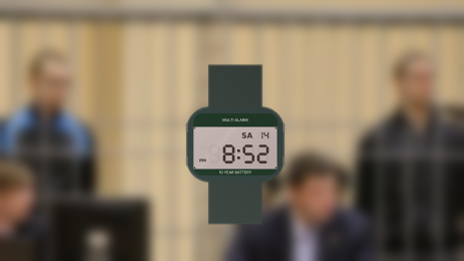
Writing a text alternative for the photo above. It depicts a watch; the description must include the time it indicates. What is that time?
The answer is 8:52
